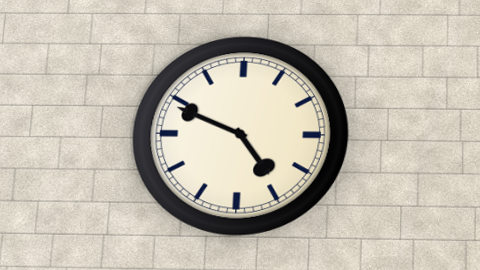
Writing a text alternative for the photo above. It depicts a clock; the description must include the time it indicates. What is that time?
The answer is 4:49
